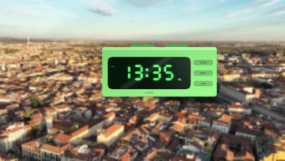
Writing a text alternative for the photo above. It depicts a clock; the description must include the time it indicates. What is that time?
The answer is 13:35
